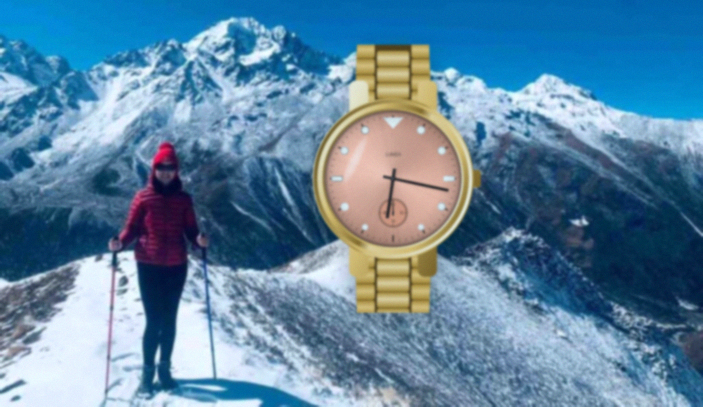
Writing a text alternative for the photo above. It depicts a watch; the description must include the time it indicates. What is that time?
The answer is 6:17
